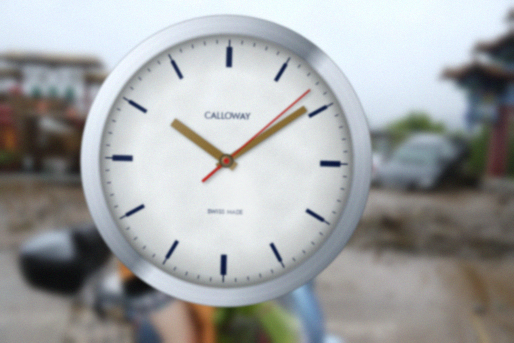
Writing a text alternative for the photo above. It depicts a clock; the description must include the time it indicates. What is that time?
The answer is 10:09:08
